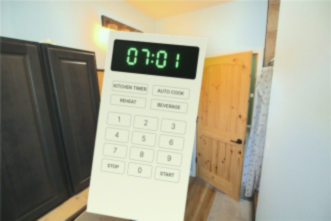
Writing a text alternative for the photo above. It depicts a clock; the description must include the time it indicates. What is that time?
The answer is 7:01
